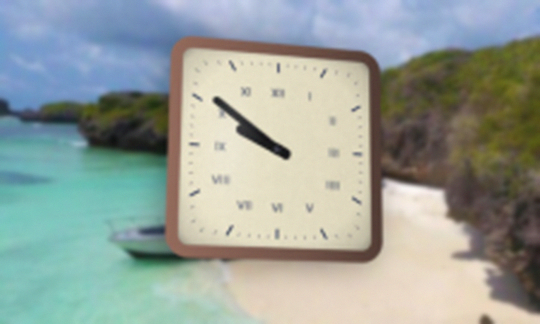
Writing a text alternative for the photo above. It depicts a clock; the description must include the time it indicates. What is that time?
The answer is 9:51
